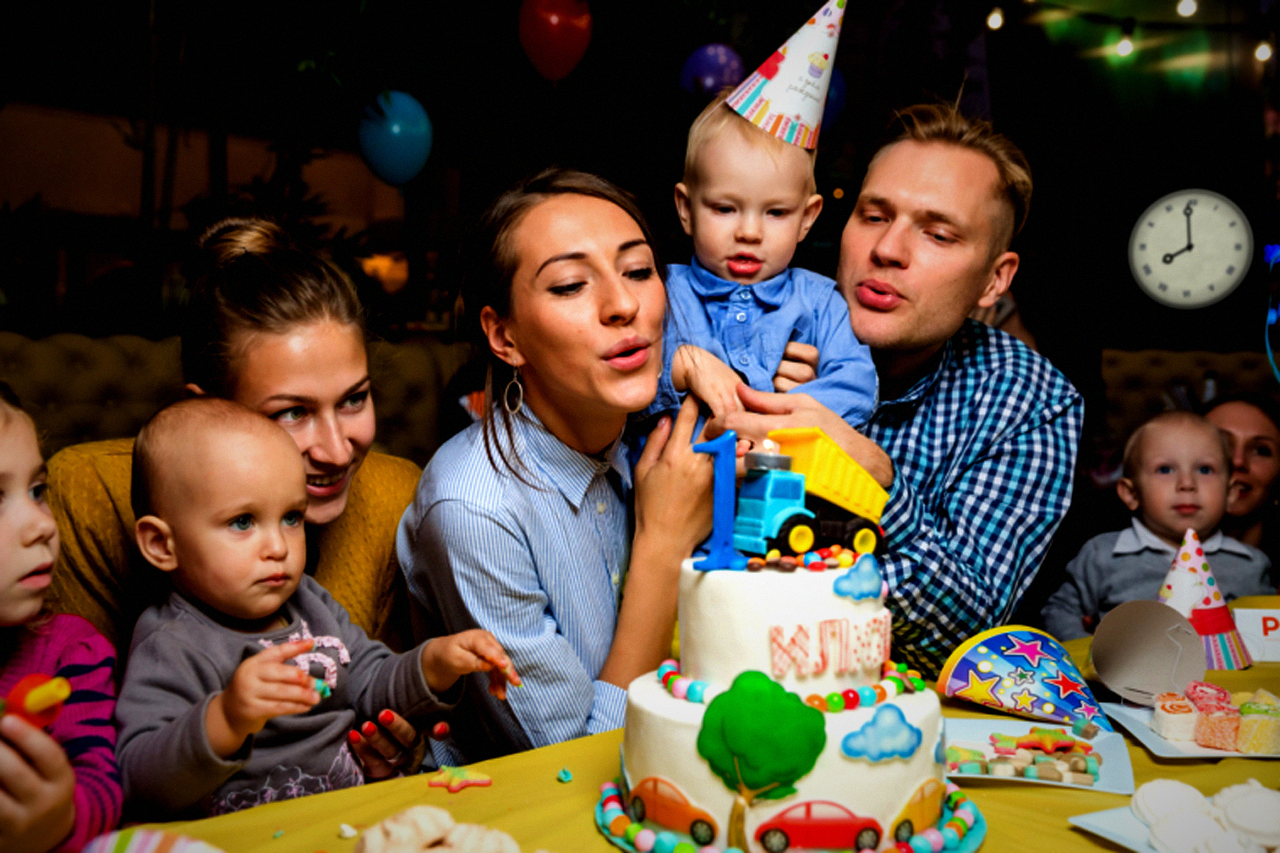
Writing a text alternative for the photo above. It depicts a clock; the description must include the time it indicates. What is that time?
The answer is 7:59
